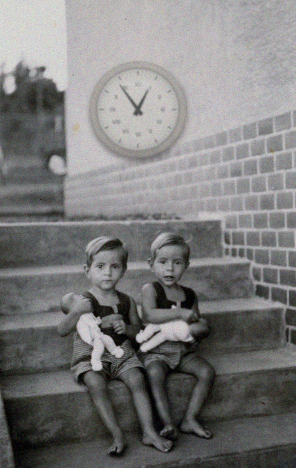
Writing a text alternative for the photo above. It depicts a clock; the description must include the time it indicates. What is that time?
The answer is 12:54
